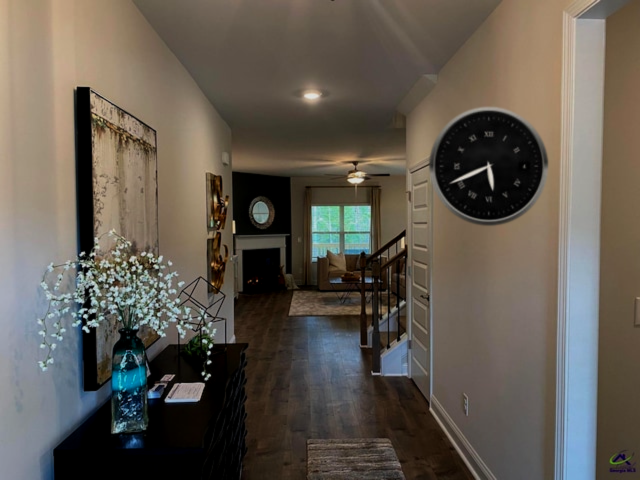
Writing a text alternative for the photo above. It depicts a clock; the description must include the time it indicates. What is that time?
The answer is 5:41
